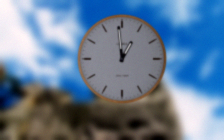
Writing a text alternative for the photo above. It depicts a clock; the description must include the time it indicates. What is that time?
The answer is 12:59
